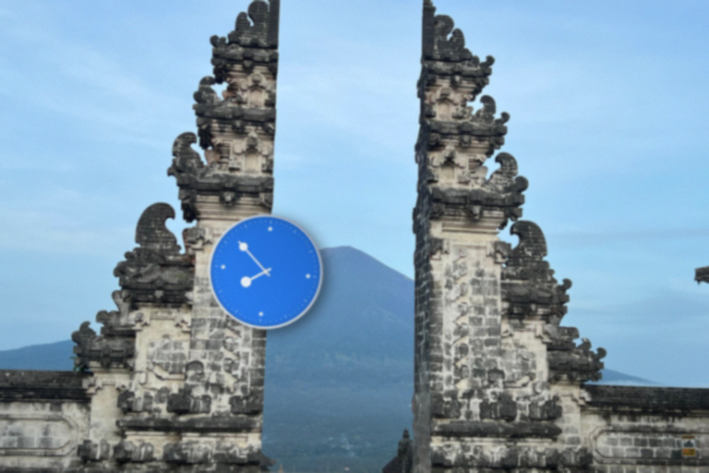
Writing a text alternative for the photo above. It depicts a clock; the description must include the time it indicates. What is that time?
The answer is 7:52
